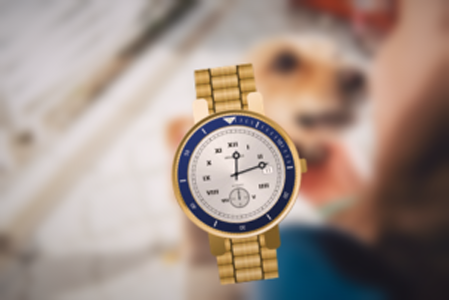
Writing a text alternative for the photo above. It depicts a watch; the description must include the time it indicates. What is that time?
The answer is 12:13
